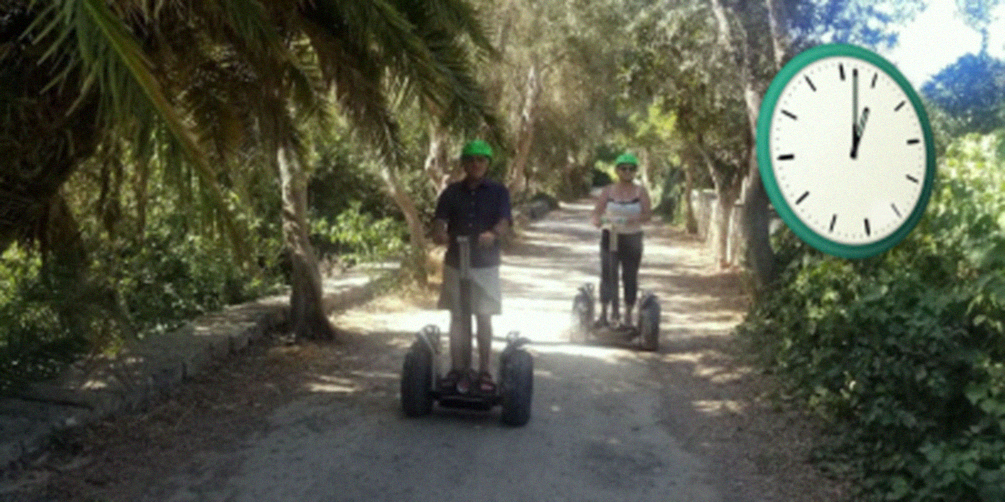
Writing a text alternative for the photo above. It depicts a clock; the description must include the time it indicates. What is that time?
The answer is 1:02
